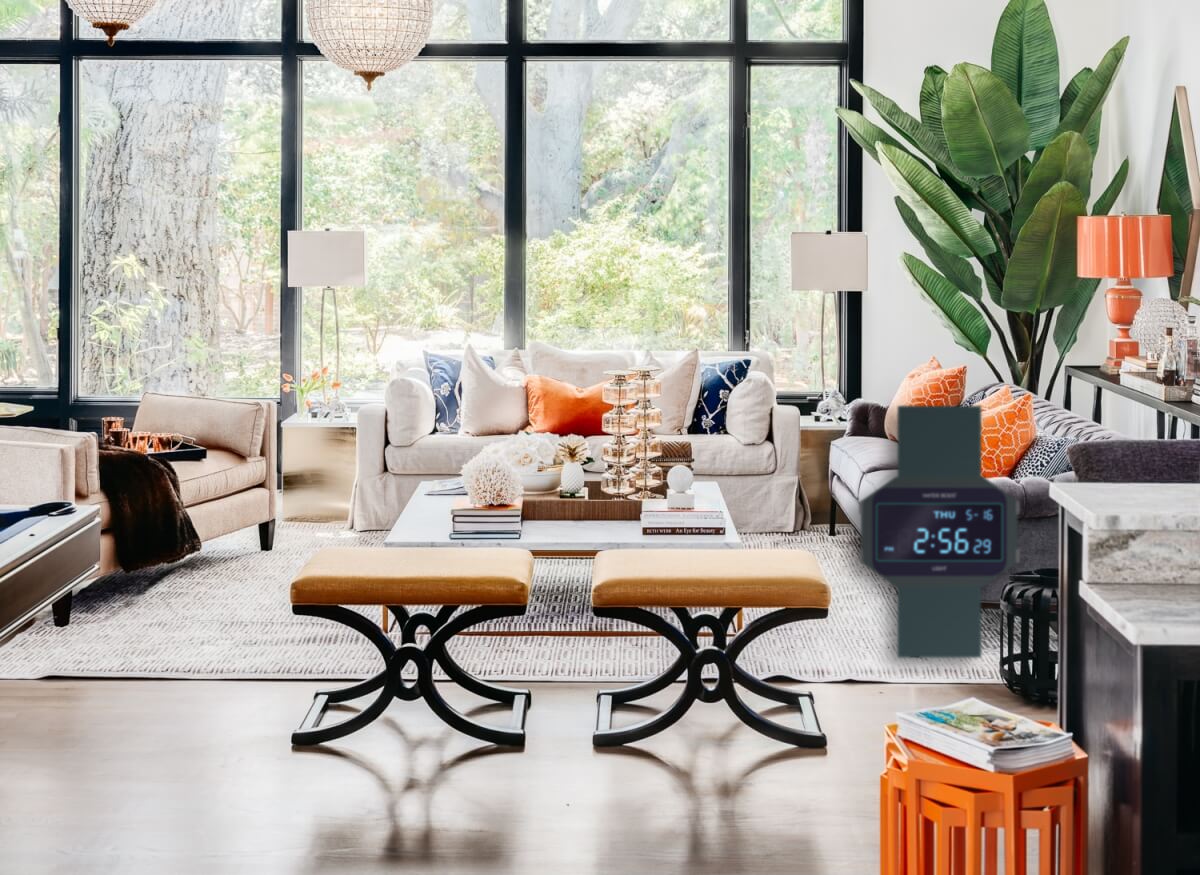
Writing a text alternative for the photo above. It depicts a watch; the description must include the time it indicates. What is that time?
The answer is 2:56:29
